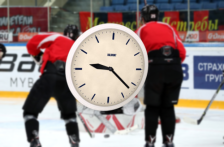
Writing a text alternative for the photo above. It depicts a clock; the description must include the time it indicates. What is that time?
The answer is 9:22
